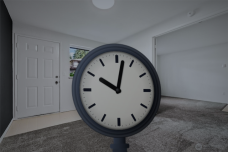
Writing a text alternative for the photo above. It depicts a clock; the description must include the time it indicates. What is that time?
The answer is 10:02
